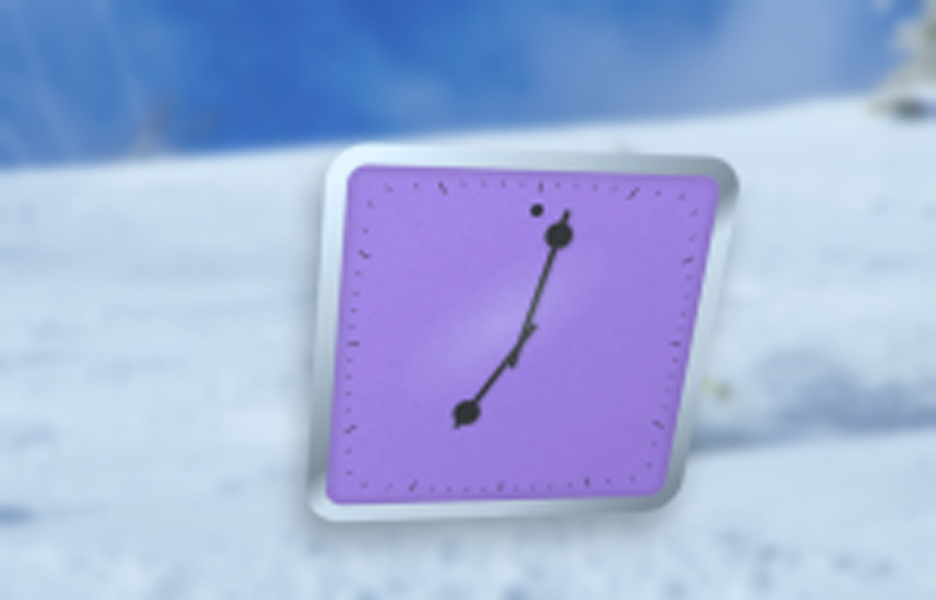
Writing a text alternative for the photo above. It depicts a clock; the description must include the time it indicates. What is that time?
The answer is 7:02
